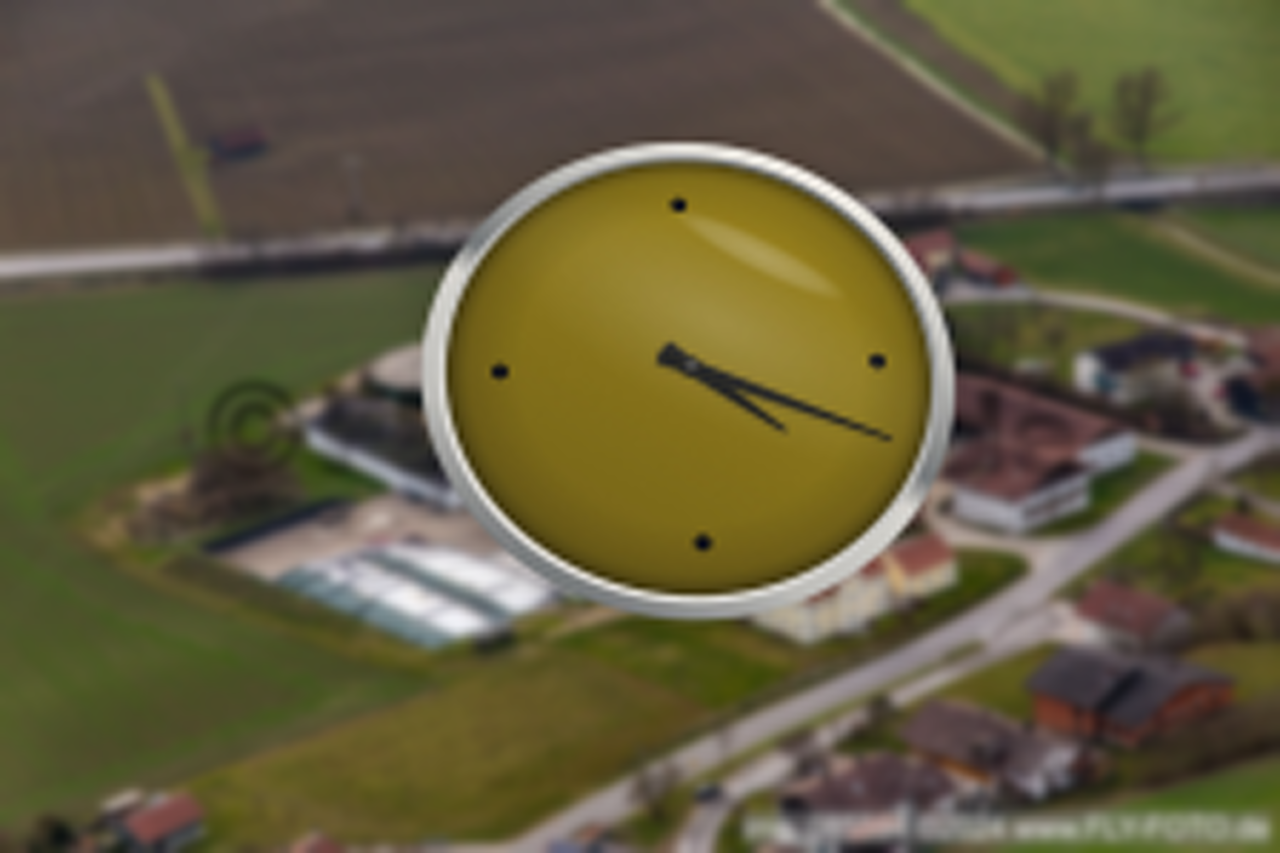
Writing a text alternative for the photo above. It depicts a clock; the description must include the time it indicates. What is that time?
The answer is 4:19
